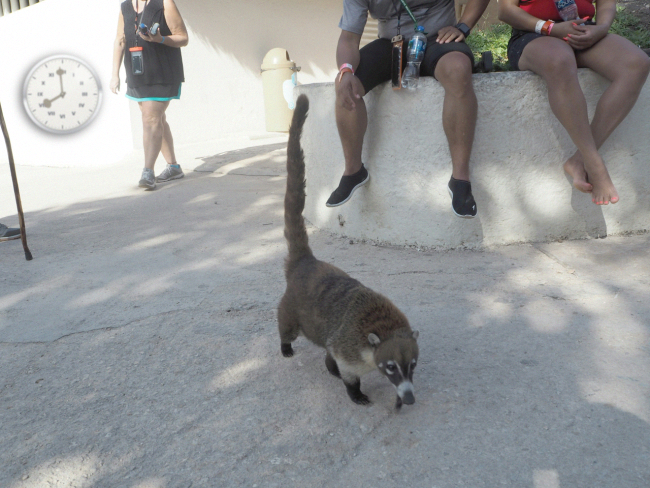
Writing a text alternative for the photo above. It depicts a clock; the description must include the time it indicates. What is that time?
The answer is 7:59
